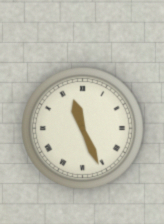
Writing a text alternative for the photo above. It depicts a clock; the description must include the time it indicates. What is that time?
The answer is 11:26
